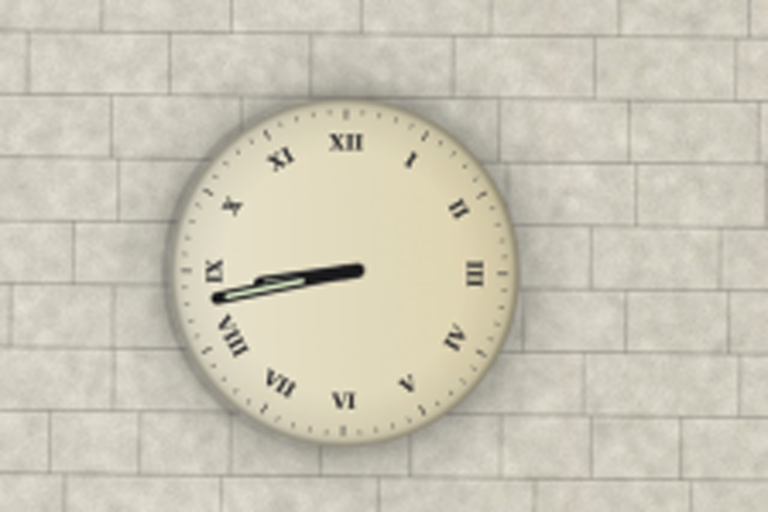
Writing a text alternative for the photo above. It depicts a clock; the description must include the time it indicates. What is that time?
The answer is 8:43
